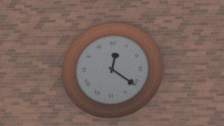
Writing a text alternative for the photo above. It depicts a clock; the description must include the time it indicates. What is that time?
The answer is 12:21
